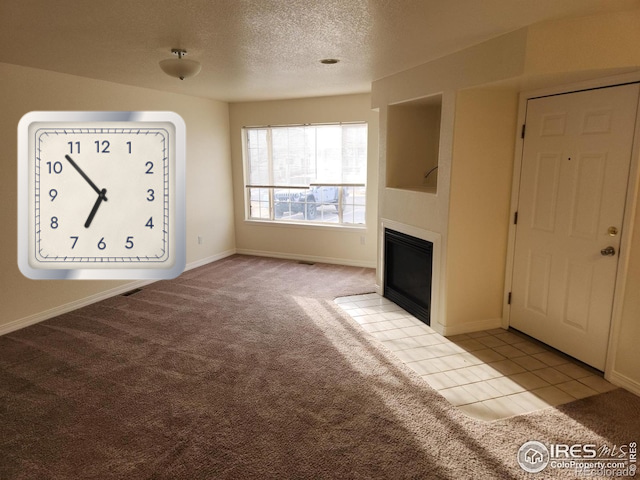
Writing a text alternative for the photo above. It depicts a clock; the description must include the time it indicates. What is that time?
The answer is 6:53
